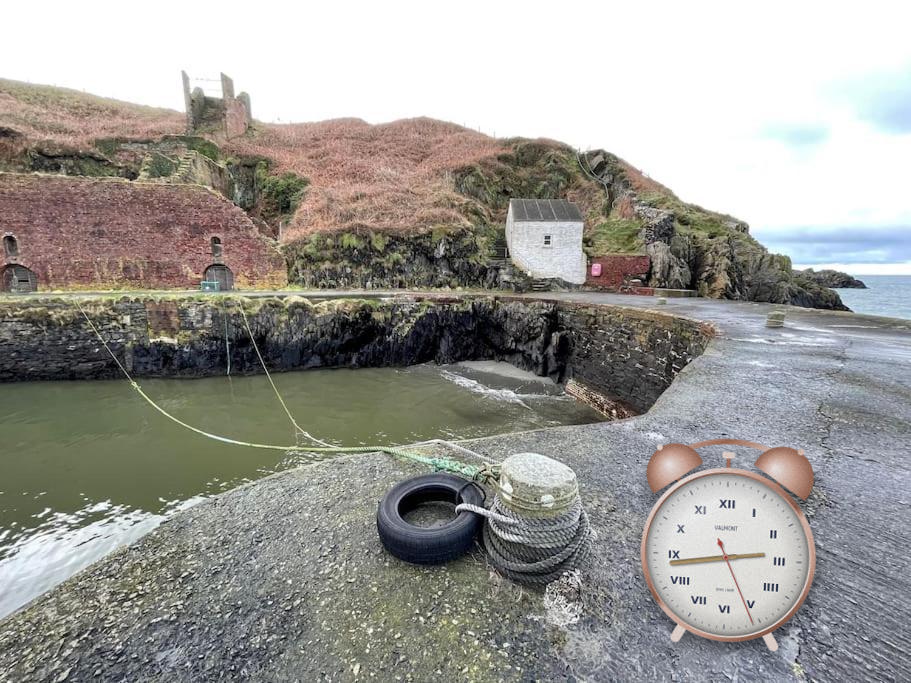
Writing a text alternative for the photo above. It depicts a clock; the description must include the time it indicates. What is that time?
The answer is 2:43:26
